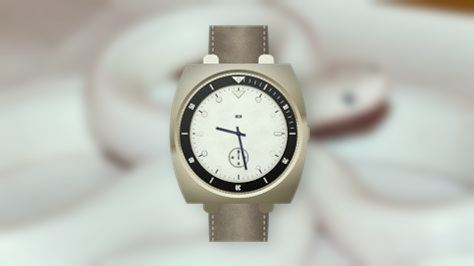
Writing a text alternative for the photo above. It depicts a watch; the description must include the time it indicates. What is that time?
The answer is 9:28
